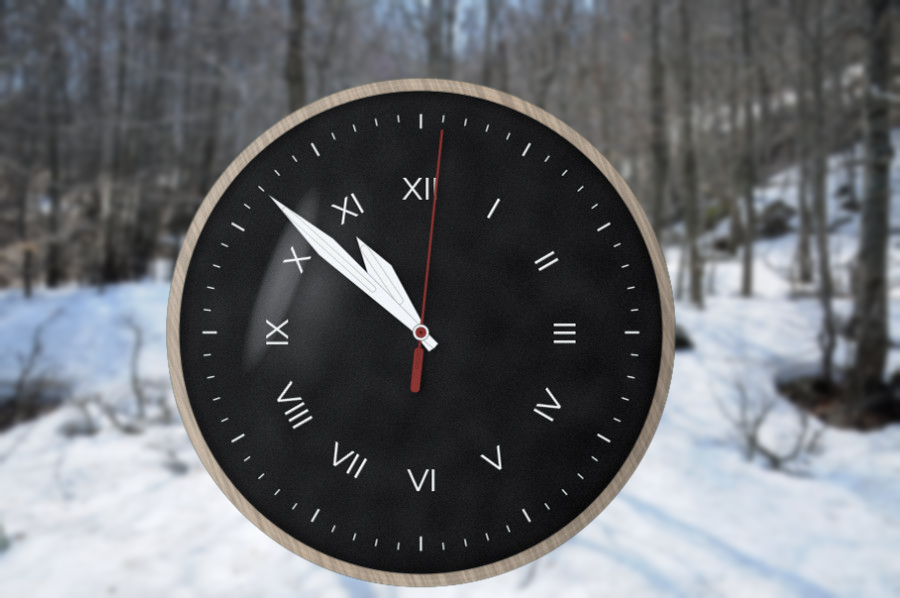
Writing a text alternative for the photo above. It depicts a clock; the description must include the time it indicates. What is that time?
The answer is 10:52:01
